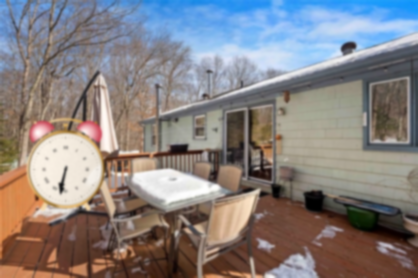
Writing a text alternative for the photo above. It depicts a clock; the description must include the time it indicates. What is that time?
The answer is 6:32
